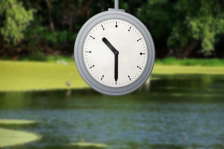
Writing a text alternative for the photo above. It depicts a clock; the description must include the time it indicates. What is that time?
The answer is 10:30
